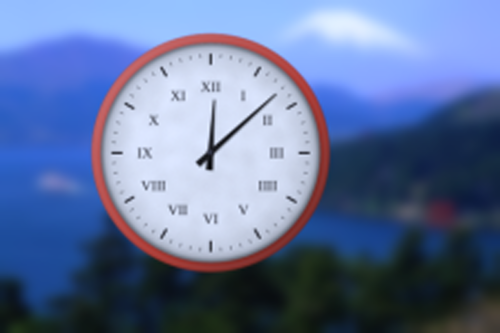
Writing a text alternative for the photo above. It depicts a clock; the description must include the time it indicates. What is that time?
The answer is 12:08
